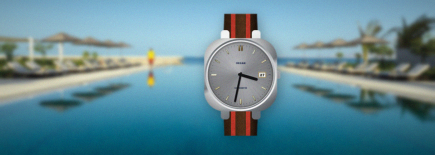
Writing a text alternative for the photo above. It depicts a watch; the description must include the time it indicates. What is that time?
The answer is 3:32
